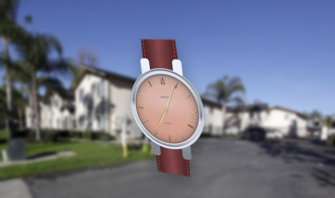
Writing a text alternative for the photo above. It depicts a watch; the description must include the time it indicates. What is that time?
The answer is 7:04
